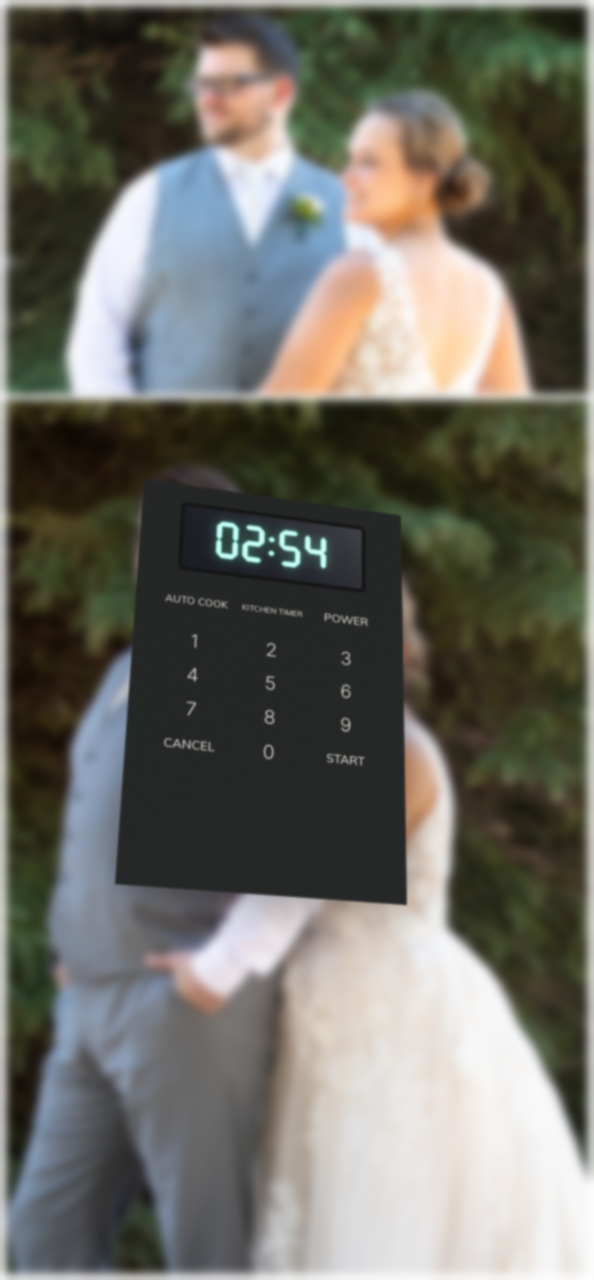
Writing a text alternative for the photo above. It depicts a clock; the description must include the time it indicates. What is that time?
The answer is 2:54
